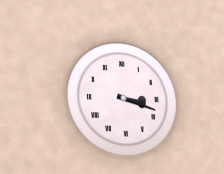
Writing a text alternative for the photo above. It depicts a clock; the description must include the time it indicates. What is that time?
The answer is 3:18
